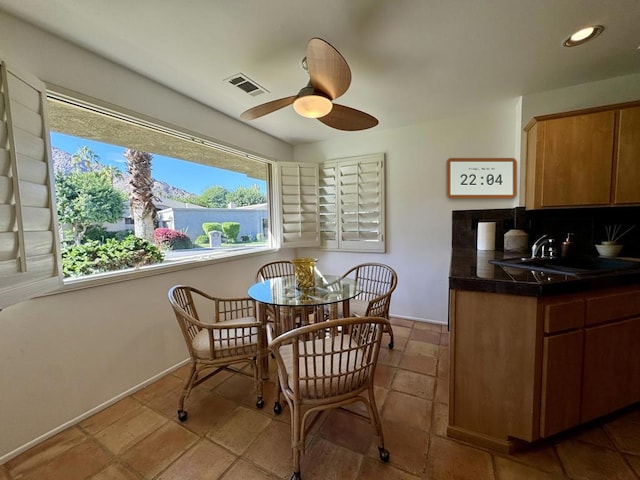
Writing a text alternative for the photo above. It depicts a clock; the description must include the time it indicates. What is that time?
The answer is 22:04
